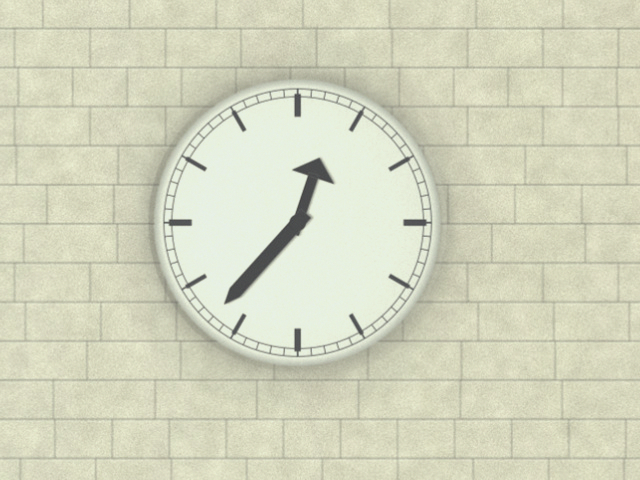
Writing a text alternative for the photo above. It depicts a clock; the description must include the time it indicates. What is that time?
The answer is 12:37
